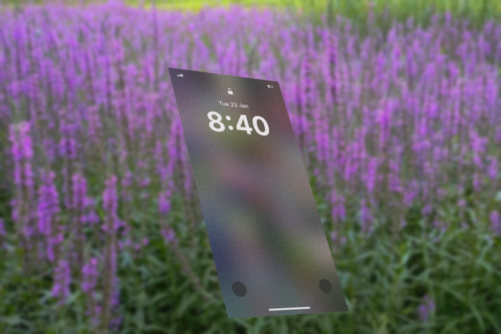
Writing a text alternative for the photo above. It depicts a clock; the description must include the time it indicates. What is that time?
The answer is 8:40
